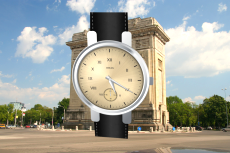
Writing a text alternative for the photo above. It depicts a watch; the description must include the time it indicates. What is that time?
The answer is 5:20
